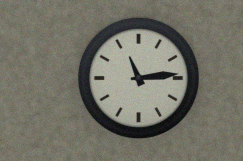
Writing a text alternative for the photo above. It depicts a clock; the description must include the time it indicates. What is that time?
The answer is 11:14
